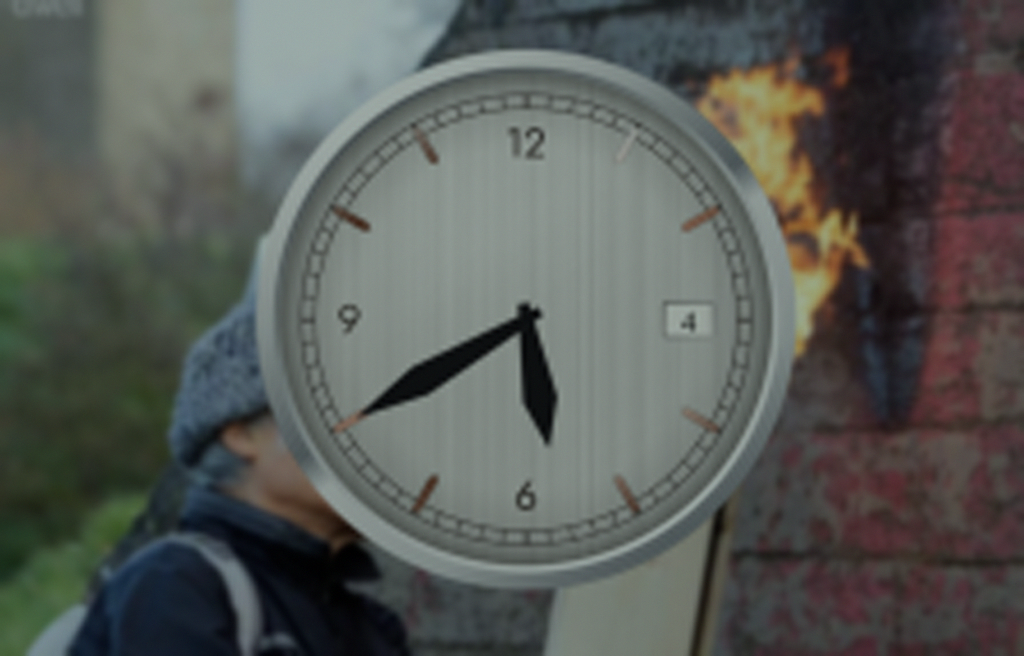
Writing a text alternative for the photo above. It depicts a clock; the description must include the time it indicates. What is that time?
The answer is 5:40
